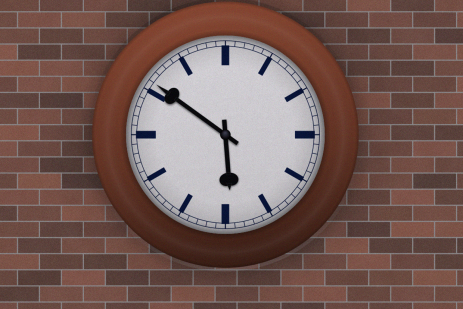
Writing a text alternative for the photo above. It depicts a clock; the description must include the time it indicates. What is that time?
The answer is 5:51
